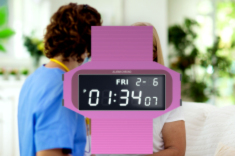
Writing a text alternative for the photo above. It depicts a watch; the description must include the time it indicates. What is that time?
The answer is 1:34:07
